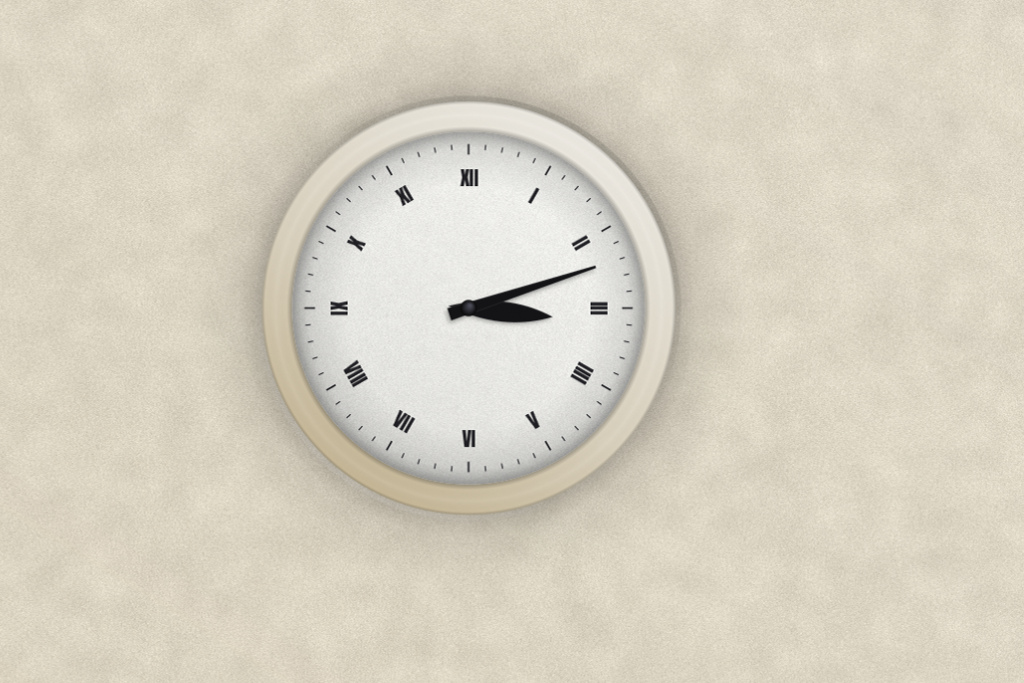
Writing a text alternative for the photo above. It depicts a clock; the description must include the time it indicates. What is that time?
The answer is 3:12
